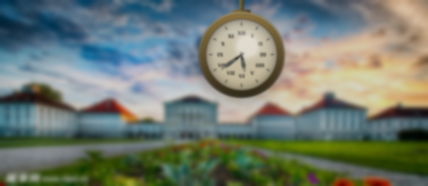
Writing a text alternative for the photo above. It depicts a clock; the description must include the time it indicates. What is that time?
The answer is 5:39
